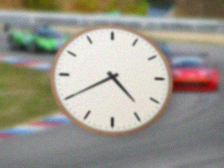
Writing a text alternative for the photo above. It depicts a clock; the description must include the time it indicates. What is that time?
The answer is 4:40
